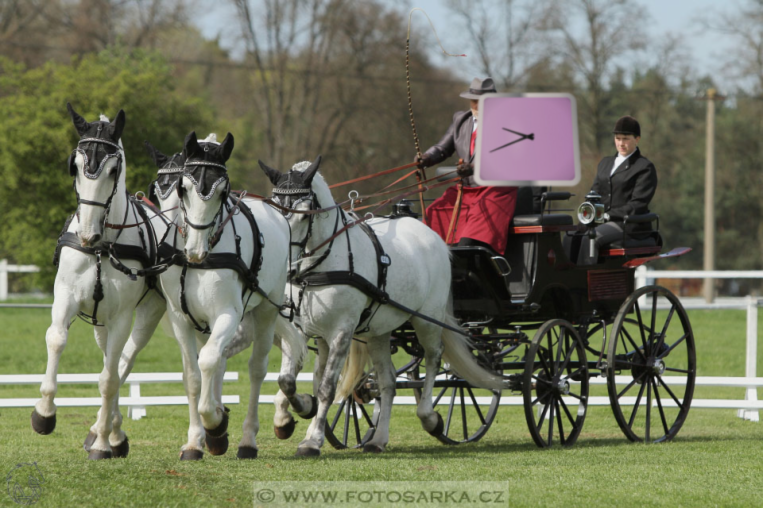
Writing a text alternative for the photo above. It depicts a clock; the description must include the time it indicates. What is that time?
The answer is 9:41
